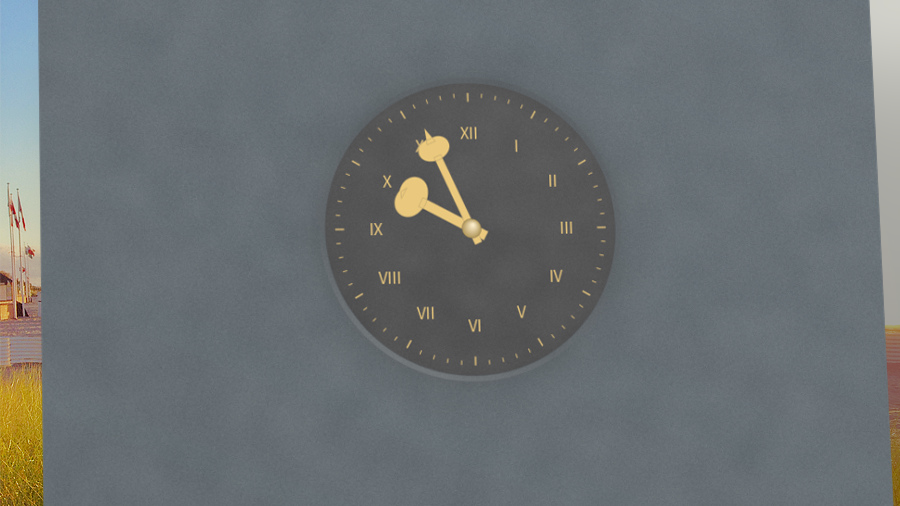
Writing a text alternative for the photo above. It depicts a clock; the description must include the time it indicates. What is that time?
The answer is 9:56
